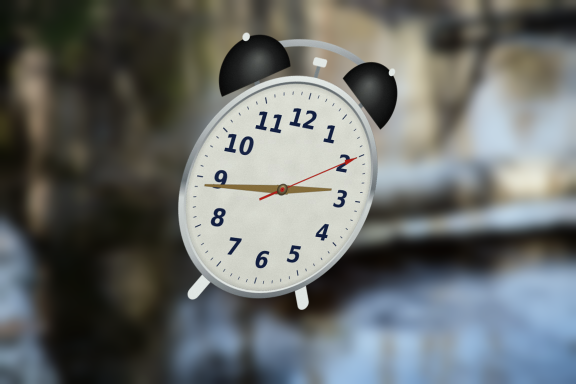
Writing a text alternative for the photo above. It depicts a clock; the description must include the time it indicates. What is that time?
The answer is 2:44:10
